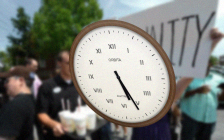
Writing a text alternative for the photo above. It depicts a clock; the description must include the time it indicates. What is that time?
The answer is 5:26
